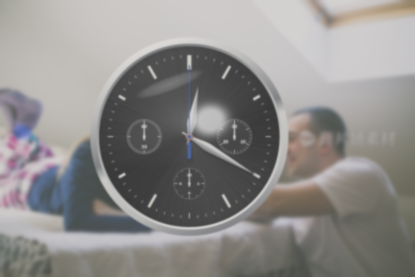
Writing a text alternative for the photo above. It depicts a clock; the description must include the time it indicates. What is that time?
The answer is 12:20
